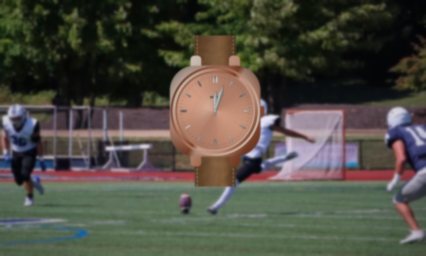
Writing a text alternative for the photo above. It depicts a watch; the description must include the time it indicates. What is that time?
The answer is 12:03
